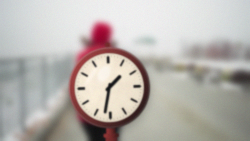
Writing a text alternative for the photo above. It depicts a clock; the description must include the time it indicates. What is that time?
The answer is 1:32
